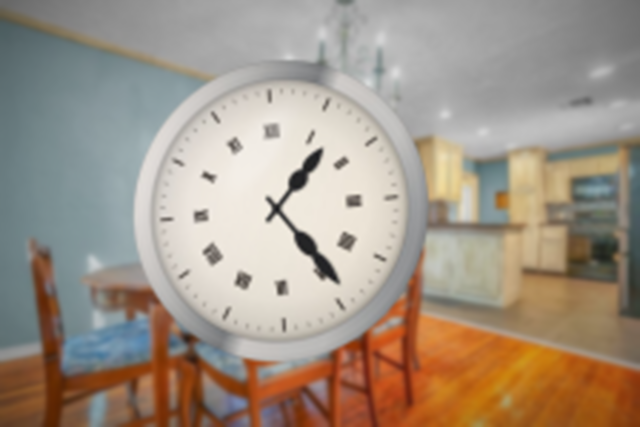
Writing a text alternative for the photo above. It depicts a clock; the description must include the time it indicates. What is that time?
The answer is 1:24
